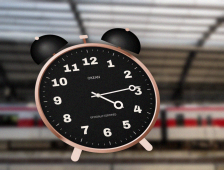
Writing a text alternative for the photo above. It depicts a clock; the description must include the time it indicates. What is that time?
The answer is 4:14
